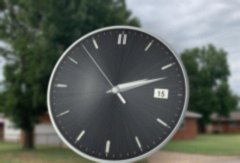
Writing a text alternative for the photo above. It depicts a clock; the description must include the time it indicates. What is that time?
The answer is 2:11:53
